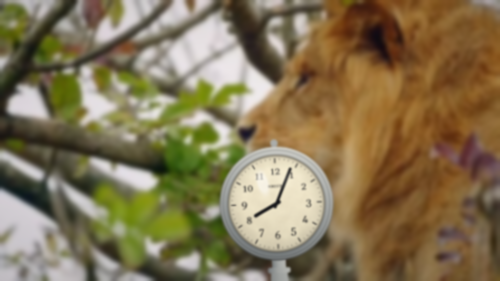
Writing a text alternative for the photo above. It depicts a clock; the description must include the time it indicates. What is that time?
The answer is 8:04
